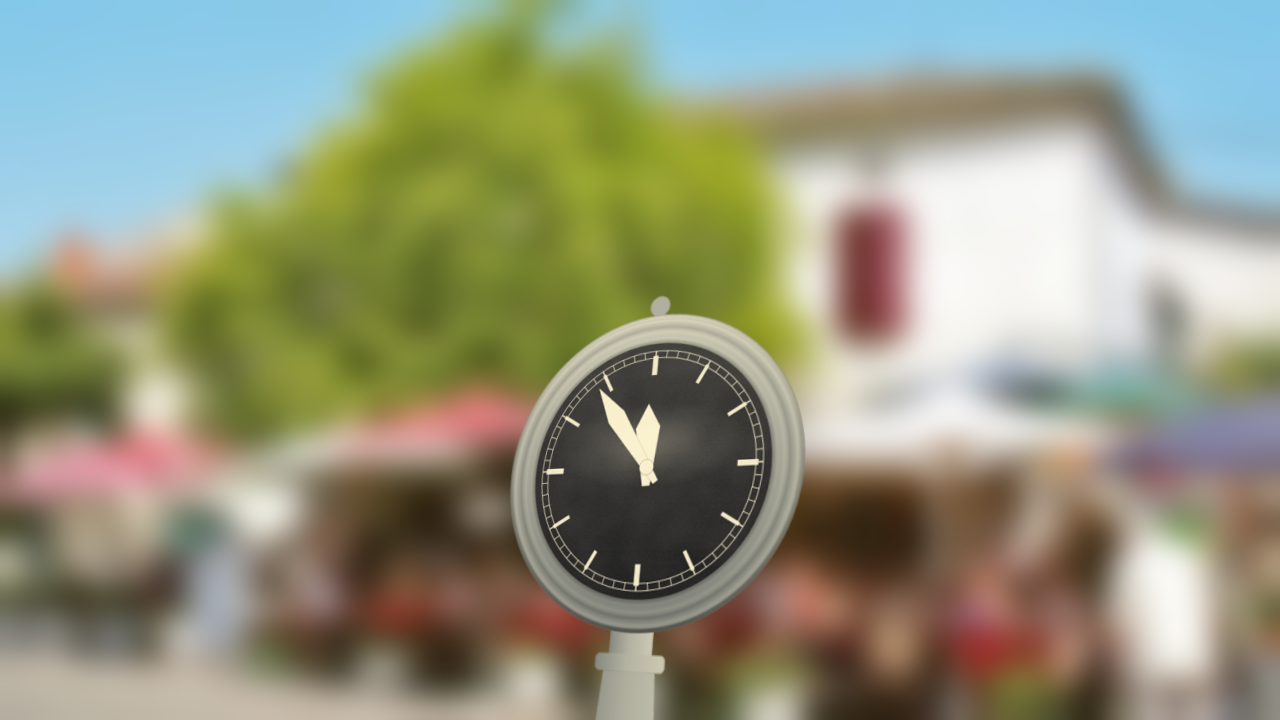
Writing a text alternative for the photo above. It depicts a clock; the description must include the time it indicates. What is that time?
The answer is 11:54
